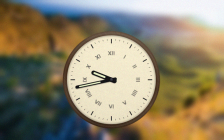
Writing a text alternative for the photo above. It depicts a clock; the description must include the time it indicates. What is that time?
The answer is 9:43
